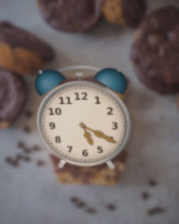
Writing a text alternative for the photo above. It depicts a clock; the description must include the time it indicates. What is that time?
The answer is 5:20
